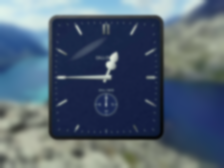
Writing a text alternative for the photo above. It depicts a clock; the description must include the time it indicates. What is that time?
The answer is 12:45
